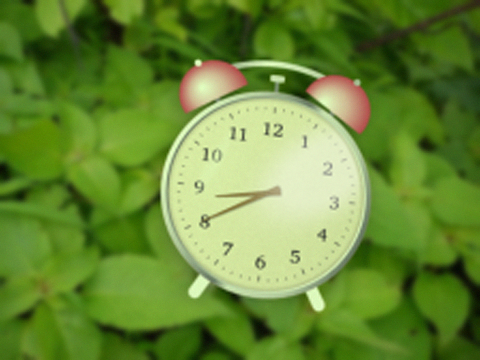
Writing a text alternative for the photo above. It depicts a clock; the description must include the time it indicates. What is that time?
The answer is 8:40
